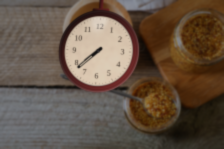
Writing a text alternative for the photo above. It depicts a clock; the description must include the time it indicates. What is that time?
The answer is 7:38
